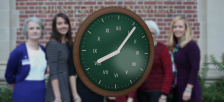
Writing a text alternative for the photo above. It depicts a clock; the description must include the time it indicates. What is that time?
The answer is 8:06
